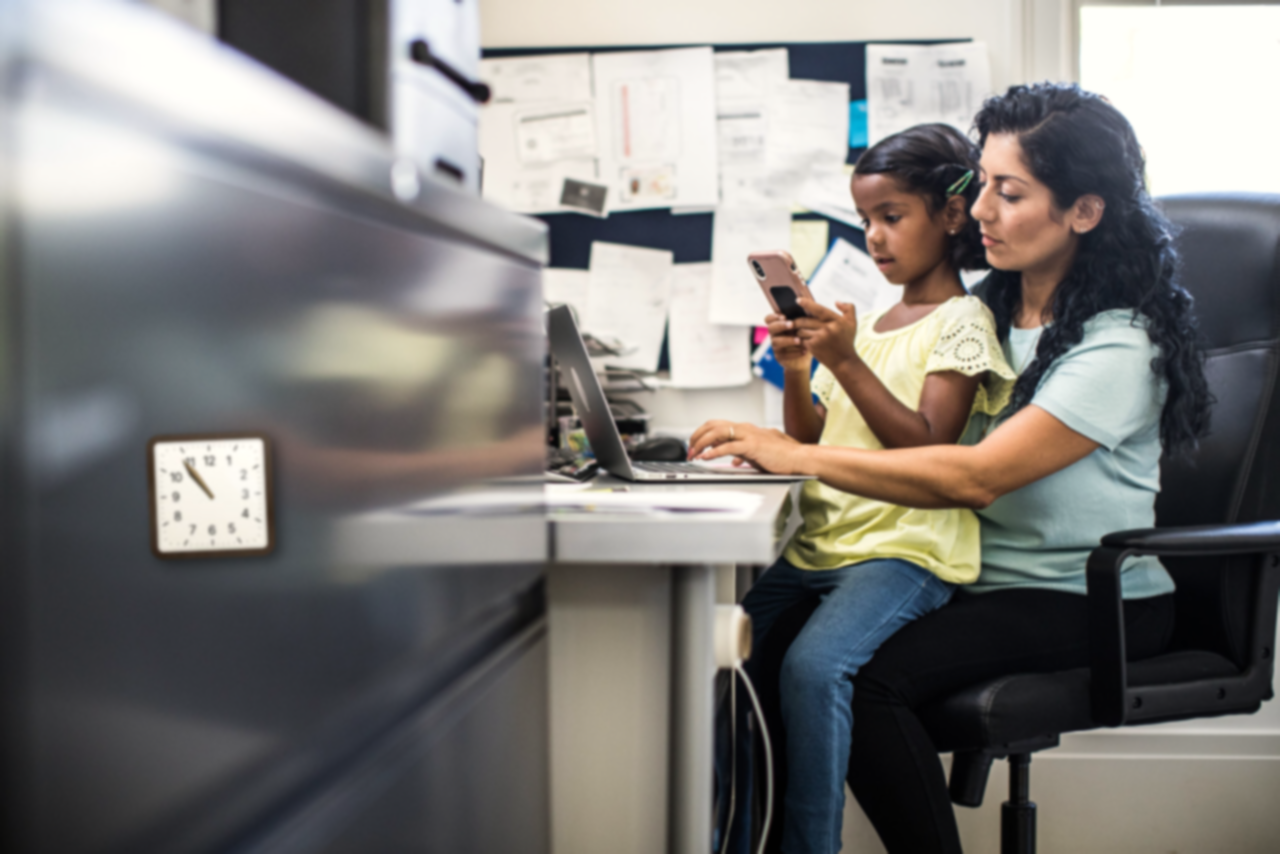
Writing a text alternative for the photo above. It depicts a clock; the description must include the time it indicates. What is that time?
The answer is 10:54
